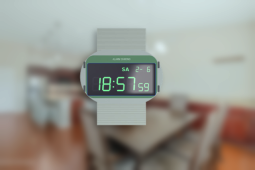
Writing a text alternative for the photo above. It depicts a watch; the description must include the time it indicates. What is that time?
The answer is 18:57:59
